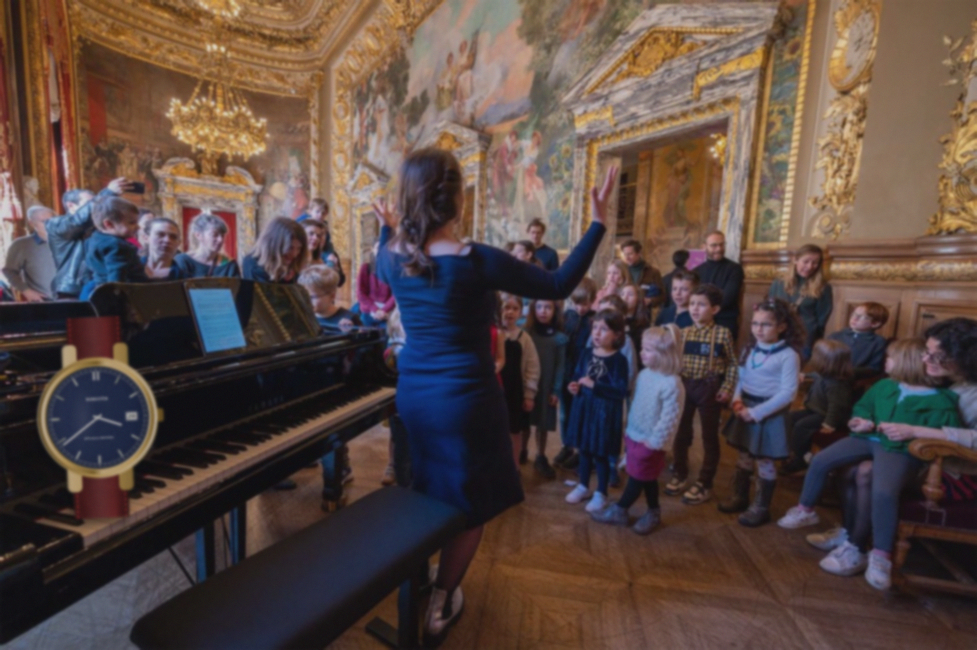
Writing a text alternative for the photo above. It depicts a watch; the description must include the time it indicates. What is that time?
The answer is 3:39
